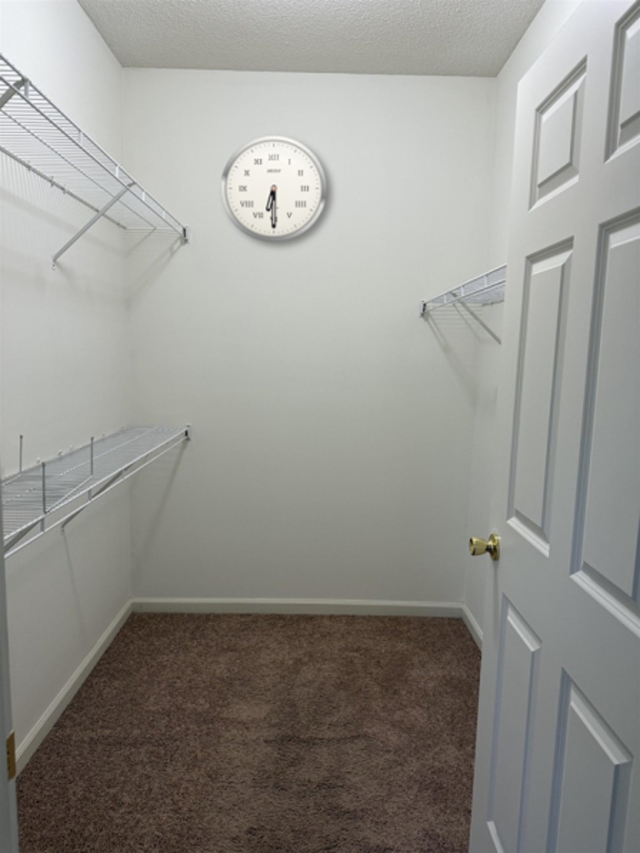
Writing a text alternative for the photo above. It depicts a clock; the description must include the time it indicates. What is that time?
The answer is 6:30
